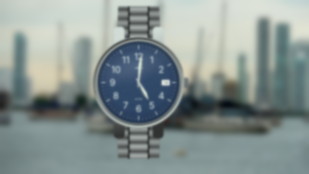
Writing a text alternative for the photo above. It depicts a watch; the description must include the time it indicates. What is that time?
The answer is 5:01
